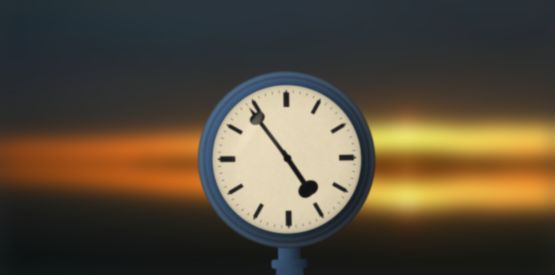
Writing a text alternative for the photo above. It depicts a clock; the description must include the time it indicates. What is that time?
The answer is 4:54
